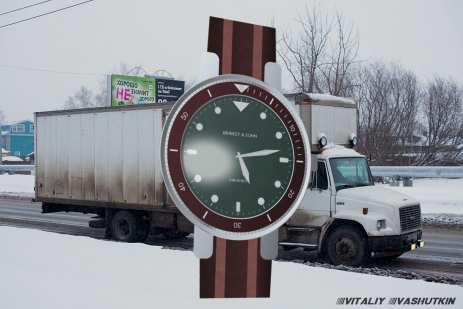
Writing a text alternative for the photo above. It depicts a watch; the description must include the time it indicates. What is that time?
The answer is 5:13
